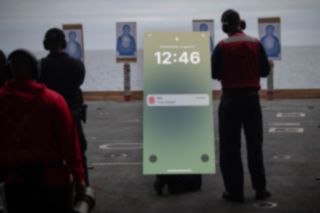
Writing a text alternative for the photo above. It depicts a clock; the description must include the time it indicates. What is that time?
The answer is 12:46
